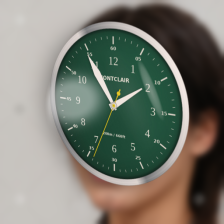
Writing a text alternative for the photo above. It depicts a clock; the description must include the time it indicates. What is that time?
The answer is 1:54:34
